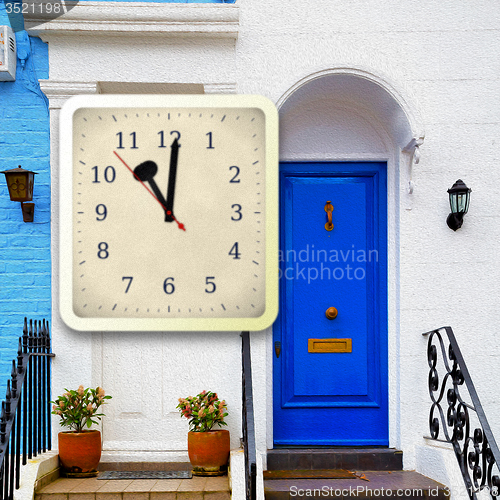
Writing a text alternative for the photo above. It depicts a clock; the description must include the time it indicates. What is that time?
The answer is 11:00:53
